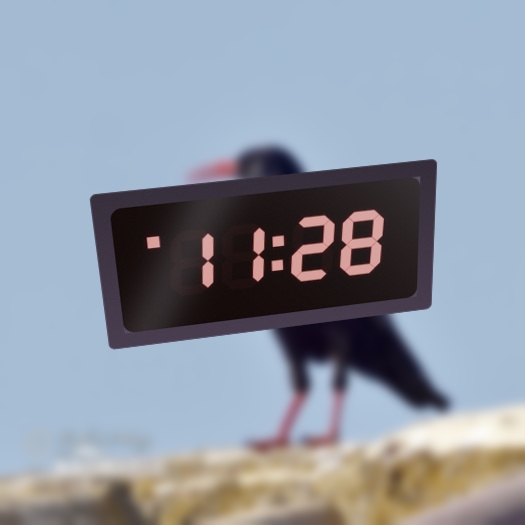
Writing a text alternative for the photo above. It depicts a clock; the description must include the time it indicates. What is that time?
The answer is 11:28
